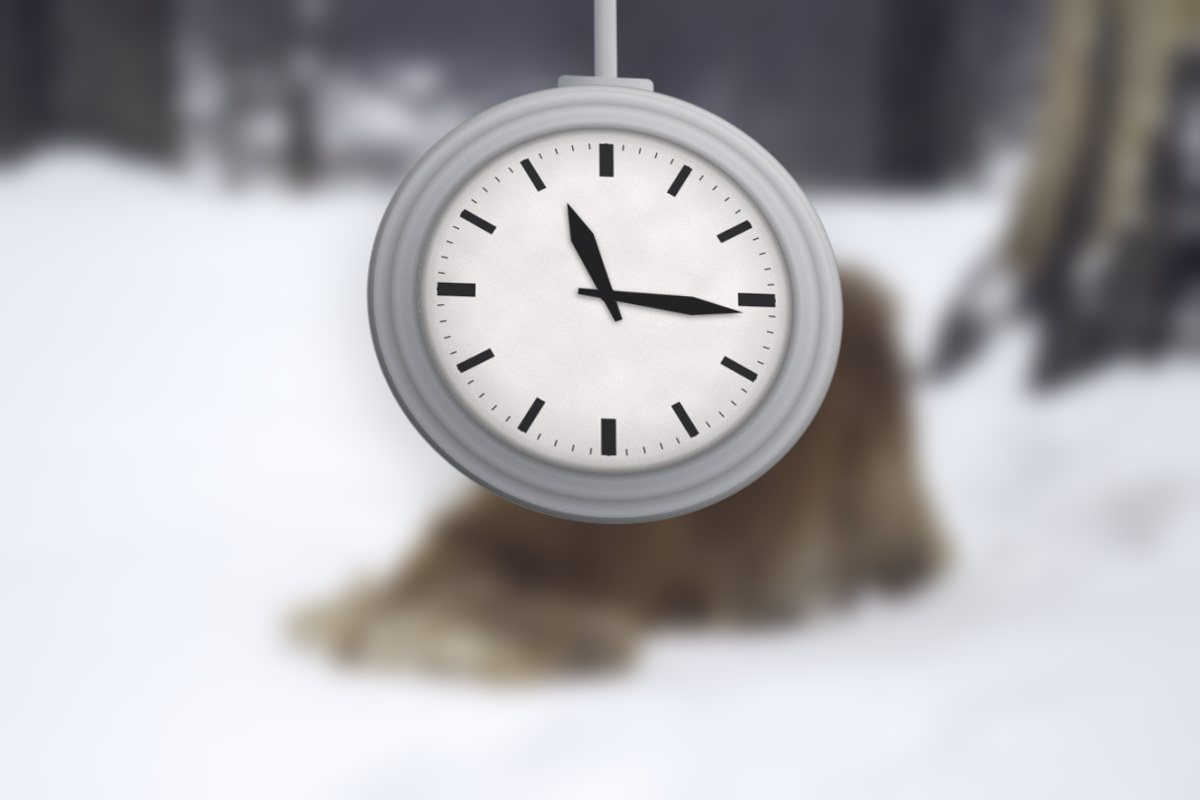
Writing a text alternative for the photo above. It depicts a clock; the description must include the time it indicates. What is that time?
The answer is 11:16
